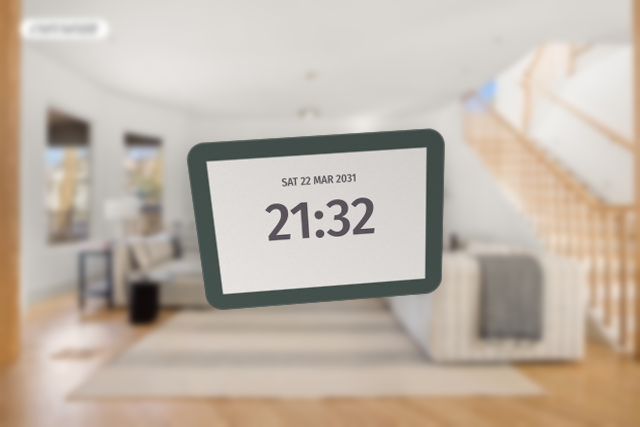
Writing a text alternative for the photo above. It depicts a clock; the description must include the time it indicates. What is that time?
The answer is 21:32
